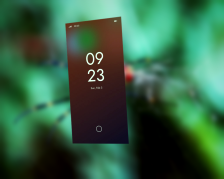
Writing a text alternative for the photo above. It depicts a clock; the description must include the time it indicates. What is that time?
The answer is 9:23
